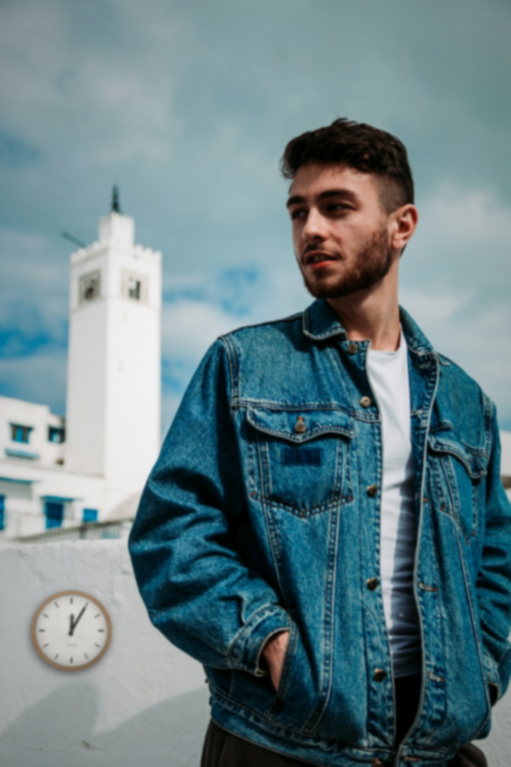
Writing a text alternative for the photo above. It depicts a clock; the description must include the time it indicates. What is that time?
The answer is 12:05
